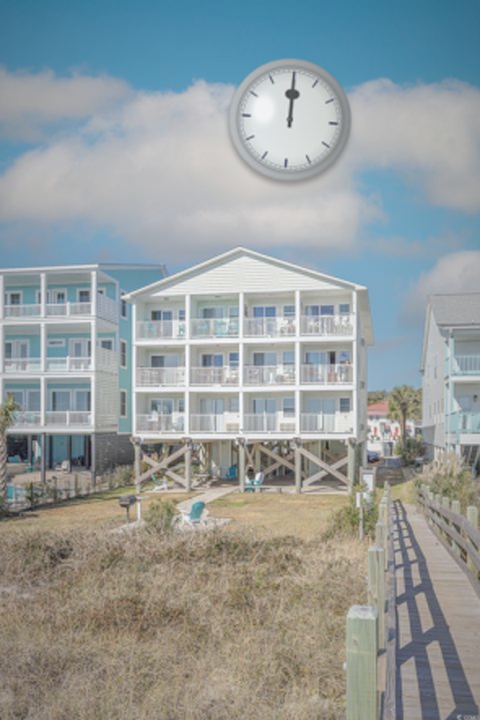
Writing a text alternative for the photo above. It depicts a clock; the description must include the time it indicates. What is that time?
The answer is 12:00
